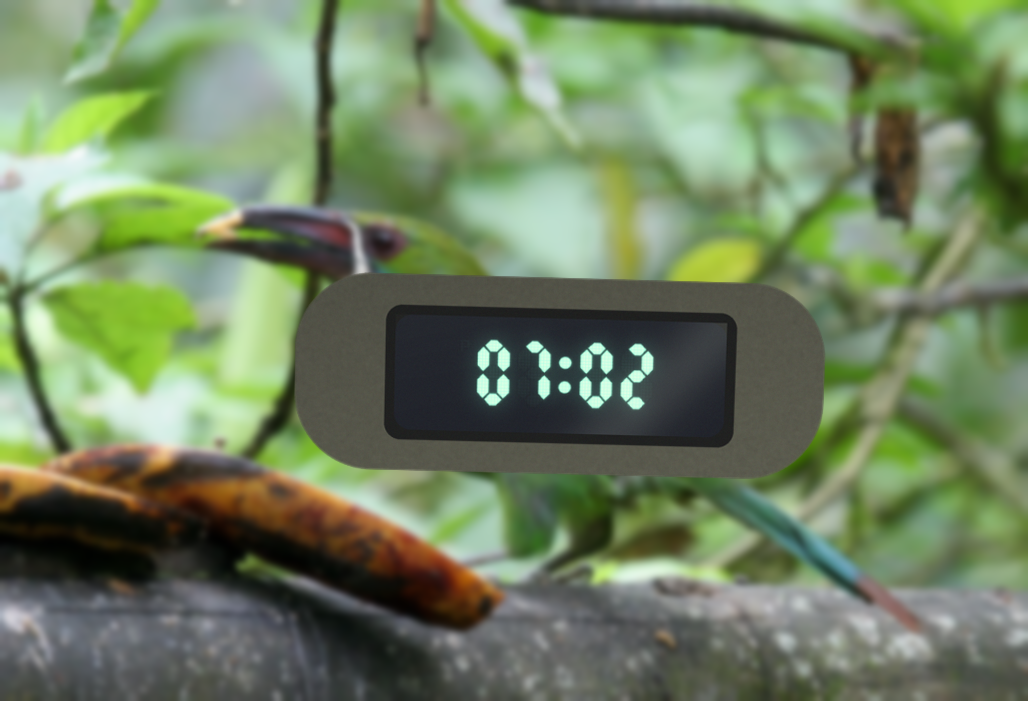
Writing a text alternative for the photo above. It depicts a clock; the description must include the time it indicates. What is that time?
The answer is 7:02
